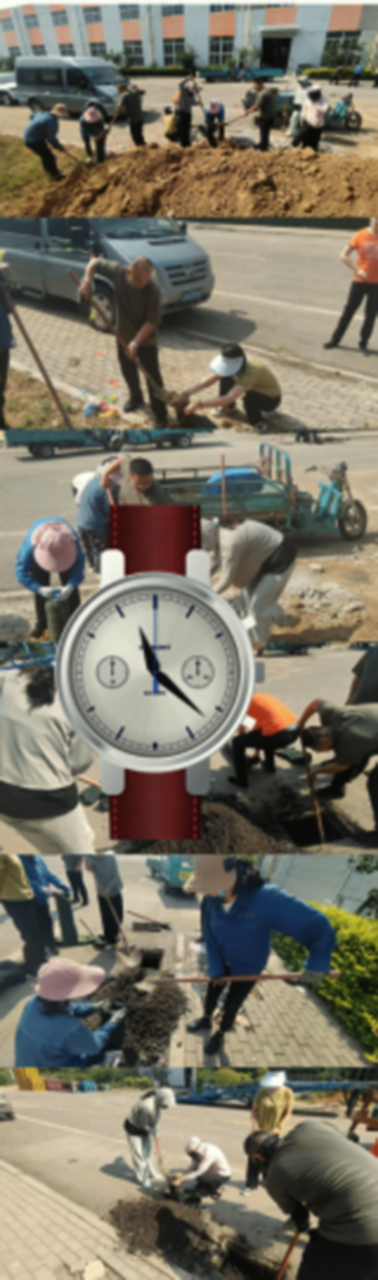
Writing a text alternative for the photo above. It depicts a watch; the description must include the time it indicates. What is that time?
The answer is 11:22
